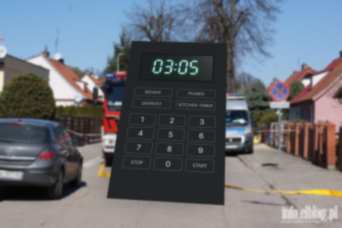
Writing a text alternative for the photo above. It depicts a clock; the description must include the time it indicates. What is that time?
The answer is 3:05
